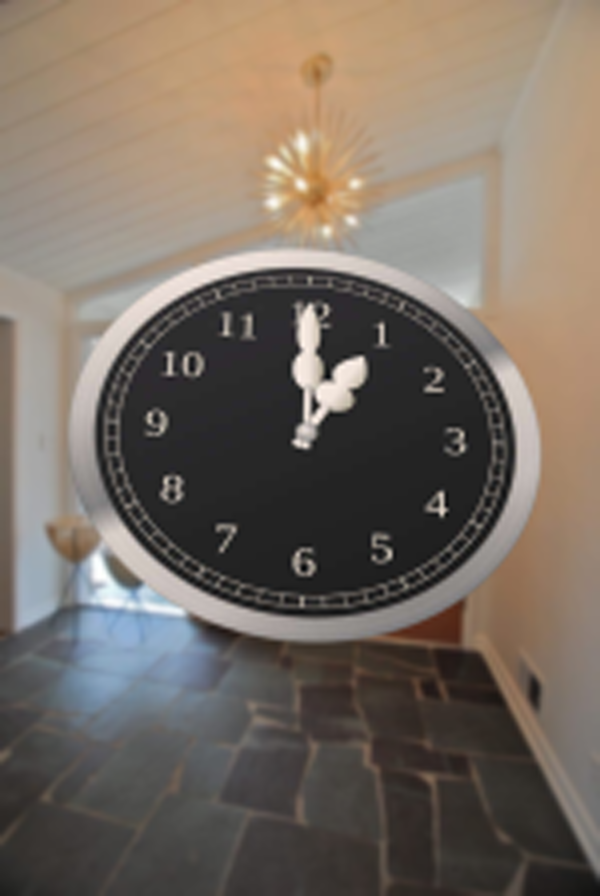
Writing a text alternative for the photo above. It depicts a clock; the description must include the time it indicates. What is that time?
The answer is 1:00
